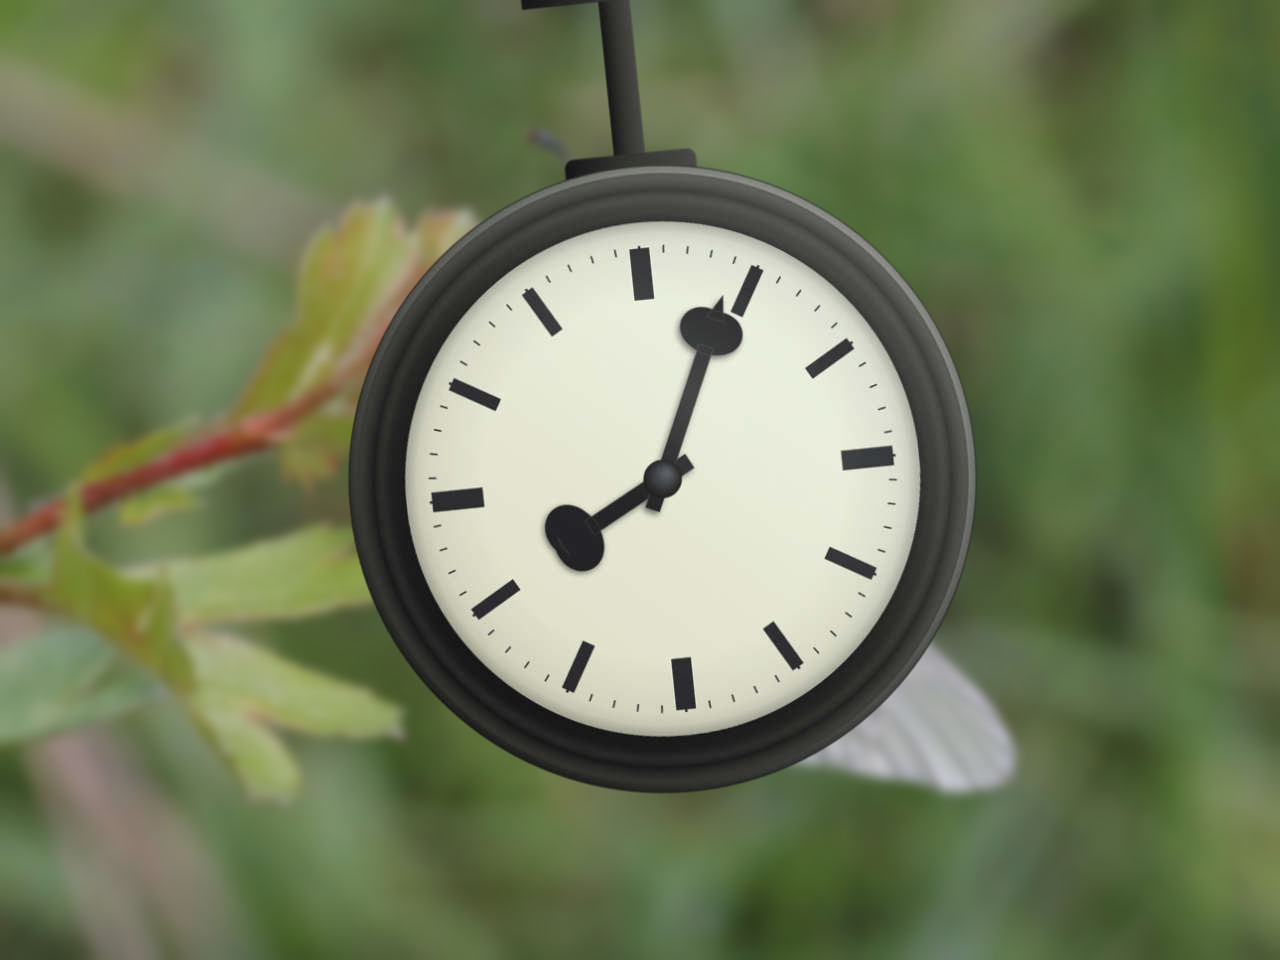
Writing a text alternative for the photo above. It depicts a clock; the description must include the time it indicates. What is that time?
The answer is 8:04
